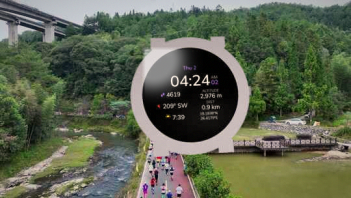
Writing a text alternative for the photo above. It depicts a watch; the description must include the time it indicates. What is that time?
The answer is 4:24
